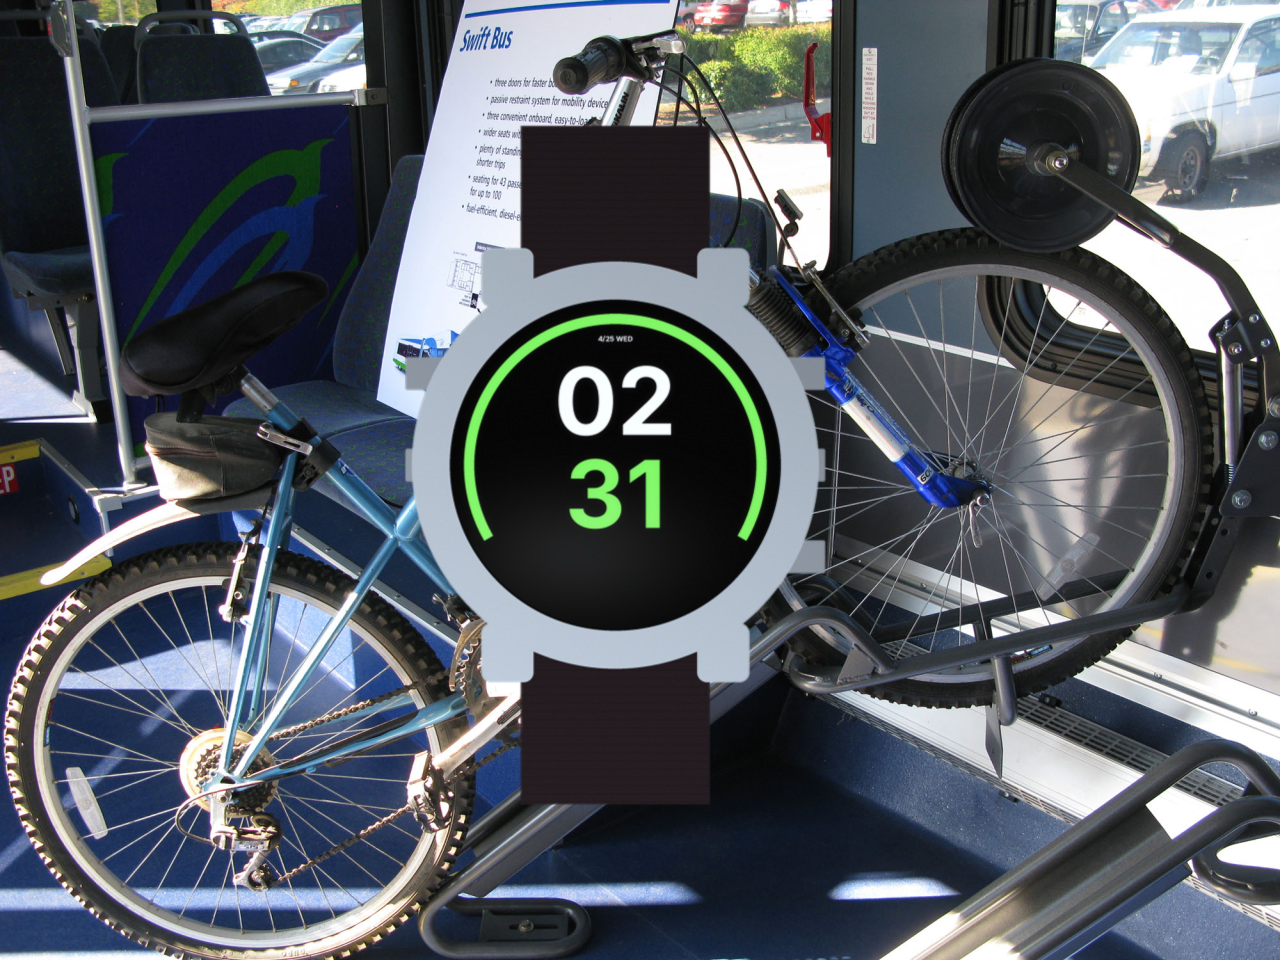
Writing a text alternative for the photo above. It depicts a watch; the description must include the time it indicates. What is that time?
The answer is 2:31
